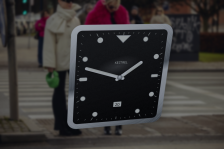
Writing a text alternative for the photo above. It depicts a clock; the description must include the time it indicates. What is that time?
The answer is 1:48
